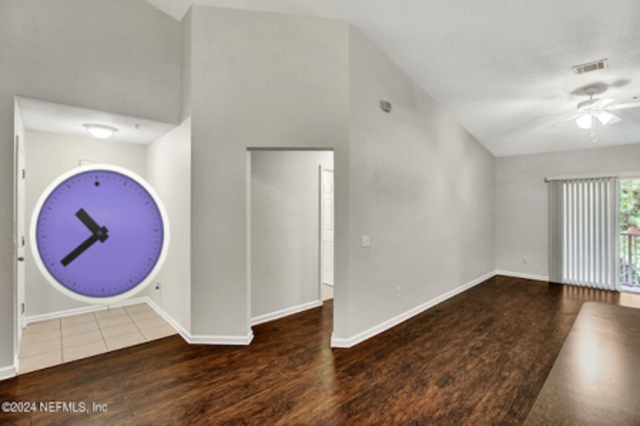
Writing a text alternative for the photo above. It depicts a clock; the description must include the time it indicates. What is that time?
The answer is 10:39
